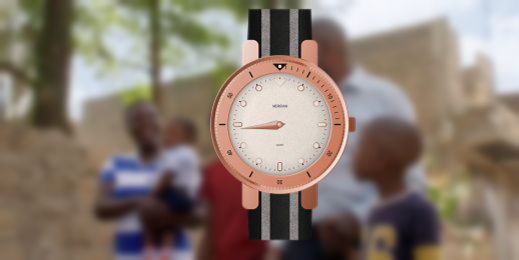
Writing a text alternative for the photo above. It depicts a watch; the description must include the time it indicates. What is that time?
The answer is 8:44
